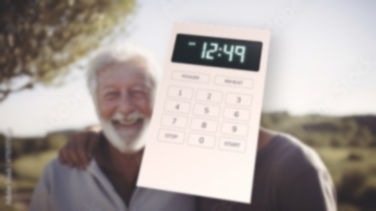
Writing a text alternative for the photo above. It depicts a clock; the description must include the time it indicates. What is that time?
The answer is 12:49
